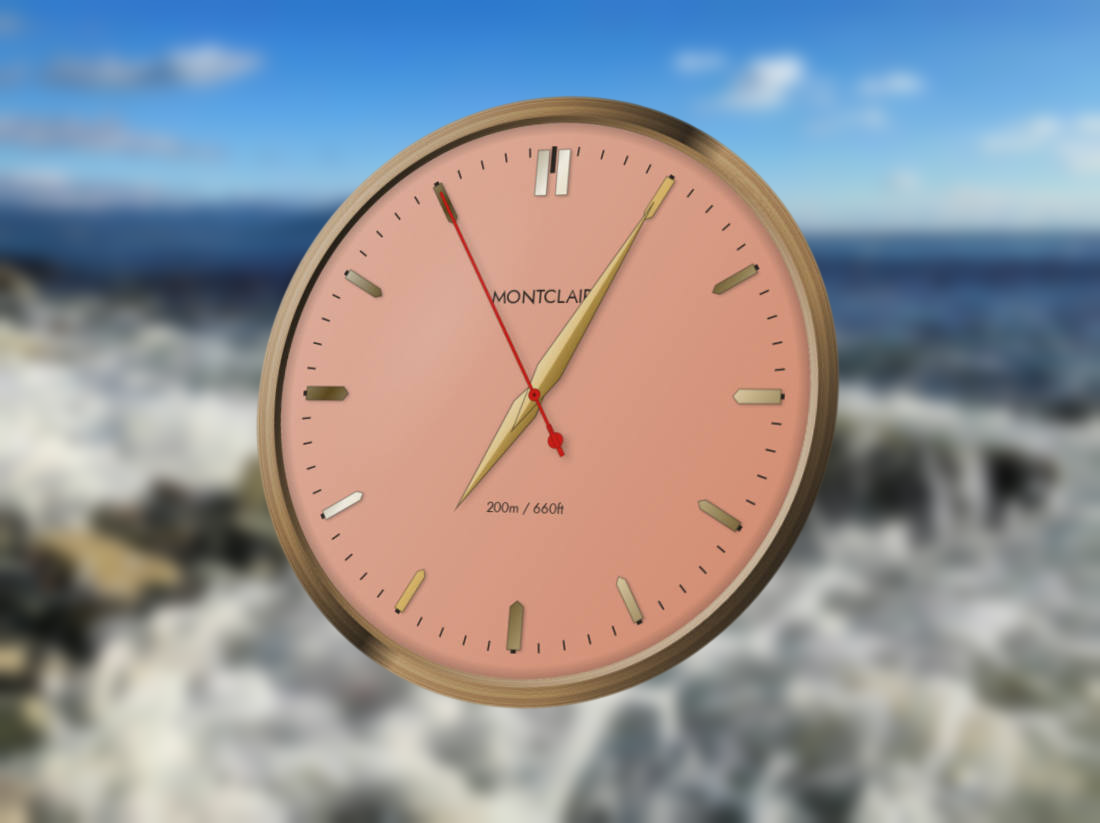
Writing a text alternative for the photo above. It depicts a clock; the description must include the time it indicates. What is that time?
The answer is 7:04:55
